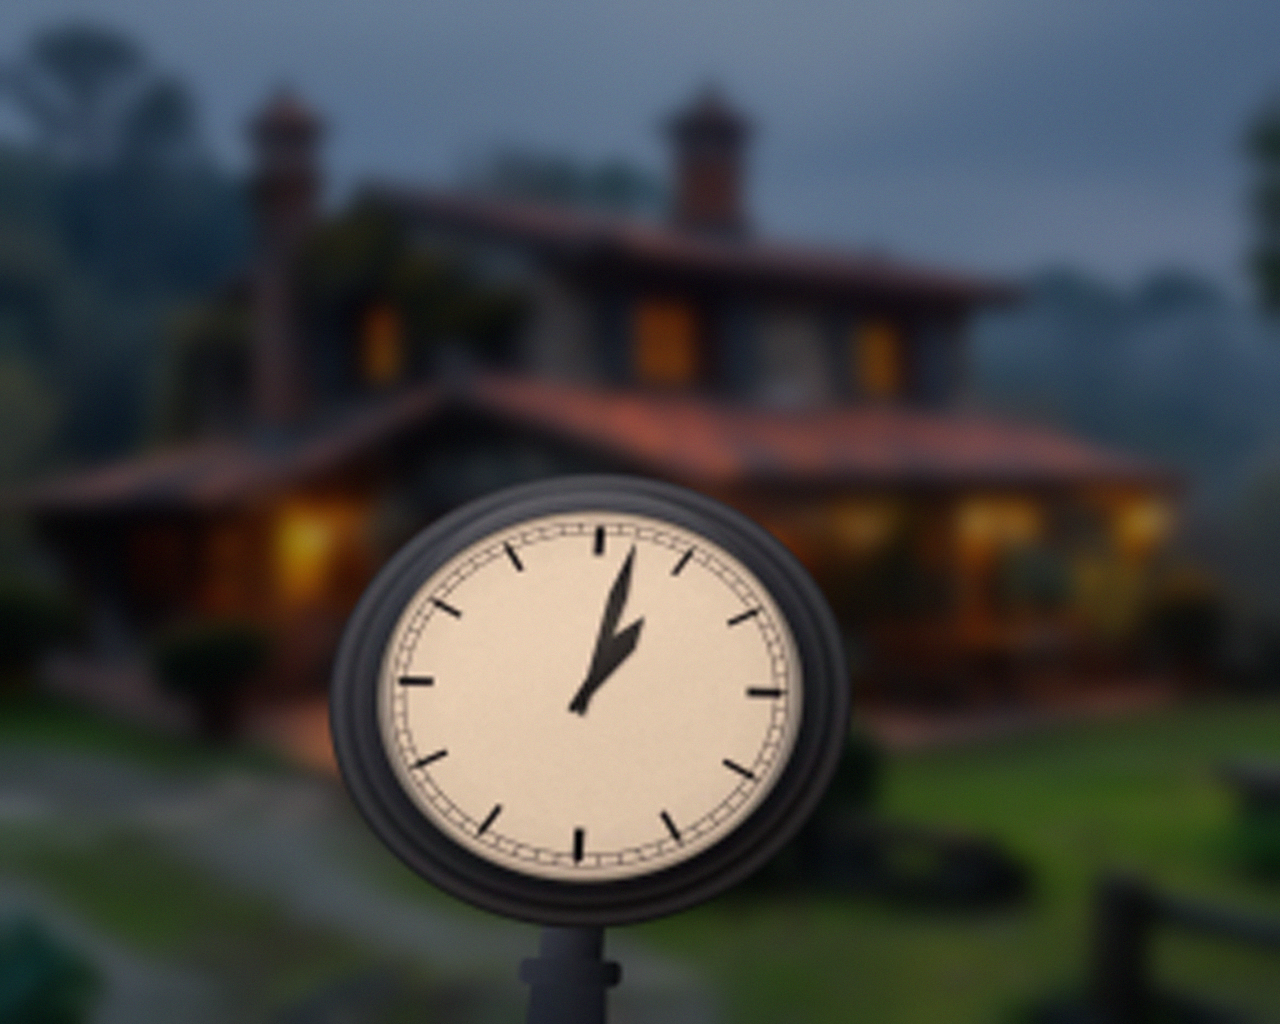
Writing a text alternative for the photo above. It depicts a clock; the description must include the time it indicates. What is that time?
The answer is 1:02
